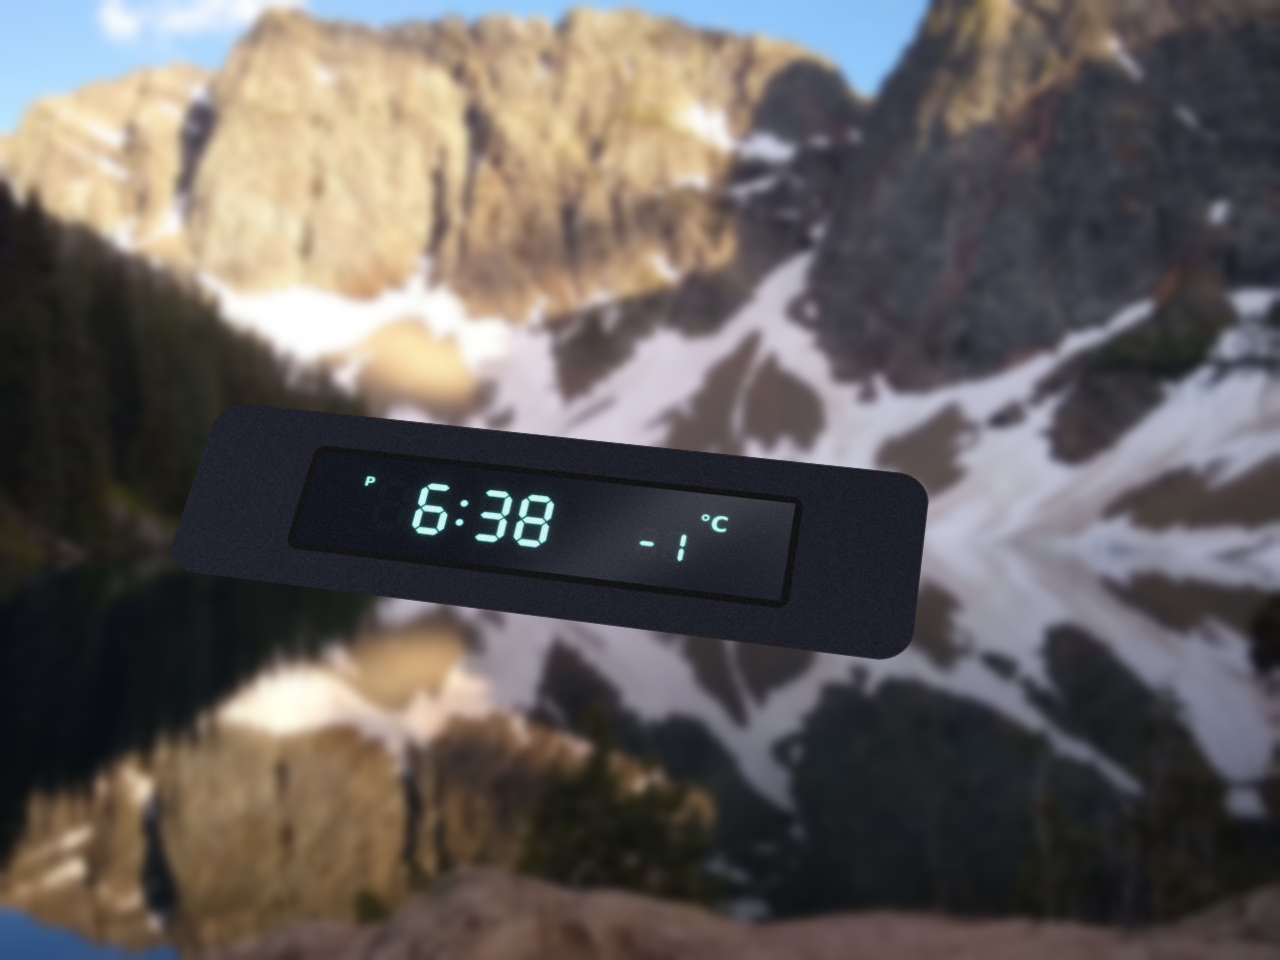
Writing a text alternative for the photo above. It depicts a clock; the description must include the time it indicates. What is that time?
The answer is 6:38
